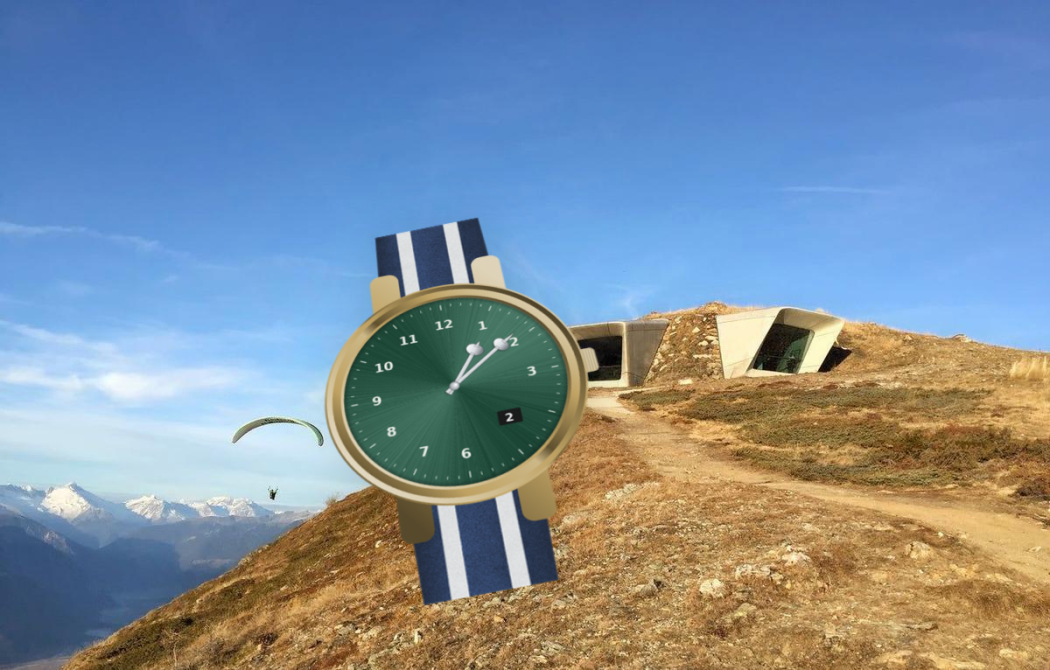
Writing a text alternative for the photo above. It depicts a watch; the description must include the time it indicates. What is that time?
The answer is 1:09
